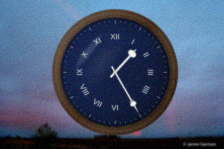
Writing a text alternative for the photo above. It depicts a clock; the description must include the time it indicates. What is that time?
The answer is 1:25
